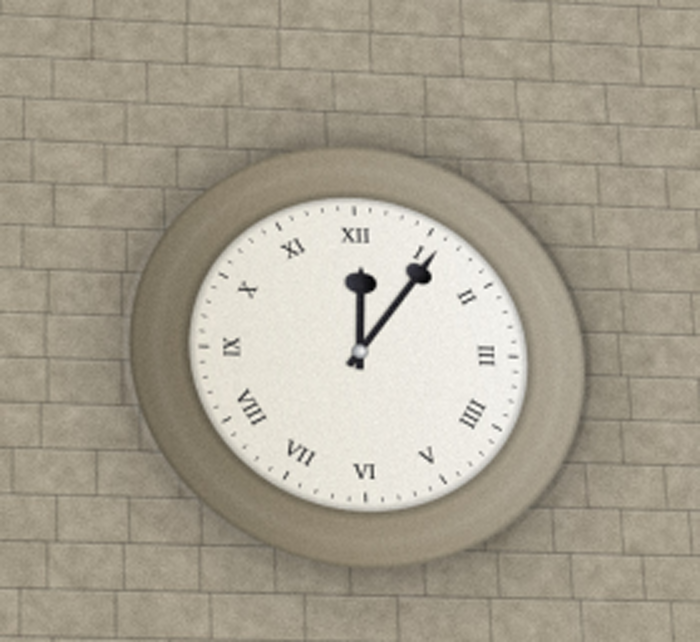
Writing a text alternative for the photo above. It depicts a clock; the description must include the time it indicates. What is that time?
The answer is 12:06
